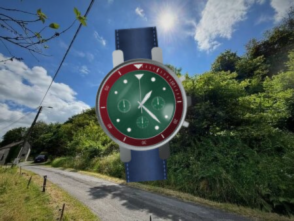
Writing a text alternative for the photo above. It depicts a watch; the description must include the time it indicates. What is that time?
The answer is 1:23
